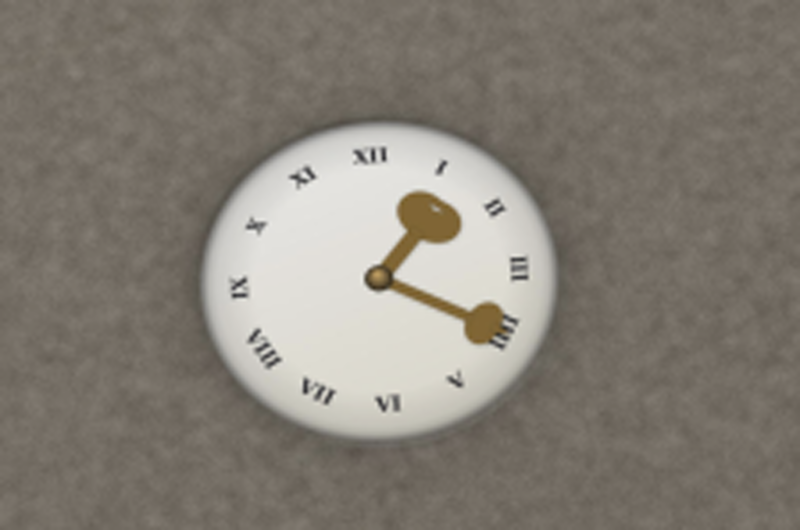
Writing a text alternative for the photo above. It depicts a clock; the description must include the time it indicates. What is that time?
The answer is 1:20
